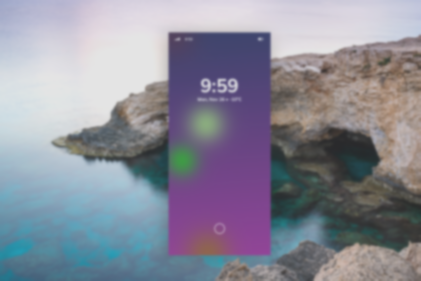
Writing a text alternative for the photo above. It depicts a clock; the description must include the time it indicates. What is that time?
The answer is 9:59
